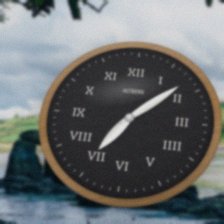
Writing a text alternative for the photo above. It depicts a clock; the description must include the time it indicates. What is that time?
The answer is 7:08
